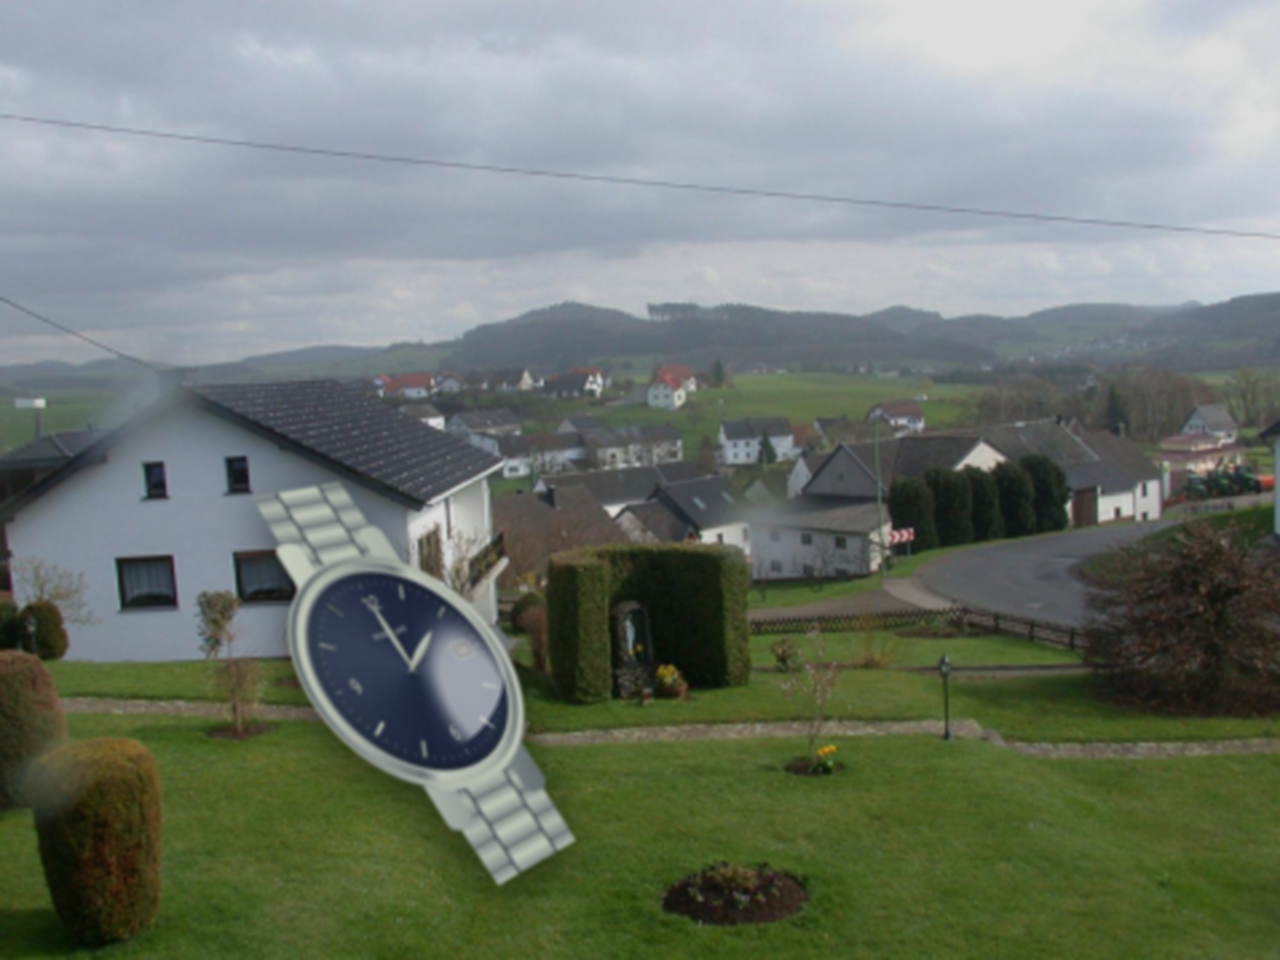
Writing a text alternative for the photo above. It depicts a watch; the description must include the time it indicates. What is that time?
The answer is 2:00
